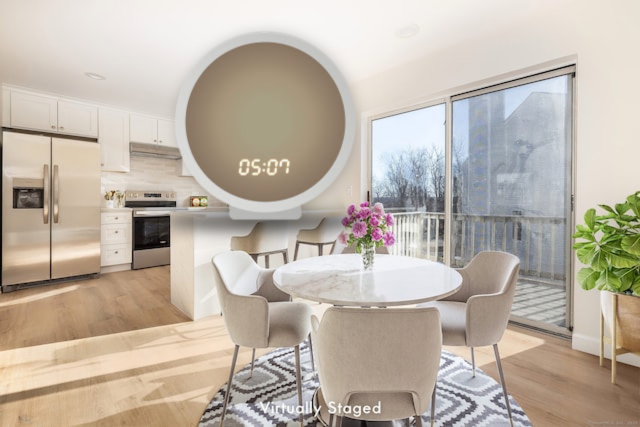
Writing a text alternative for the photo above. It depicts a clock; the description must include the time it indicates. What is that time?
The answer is 5:07
